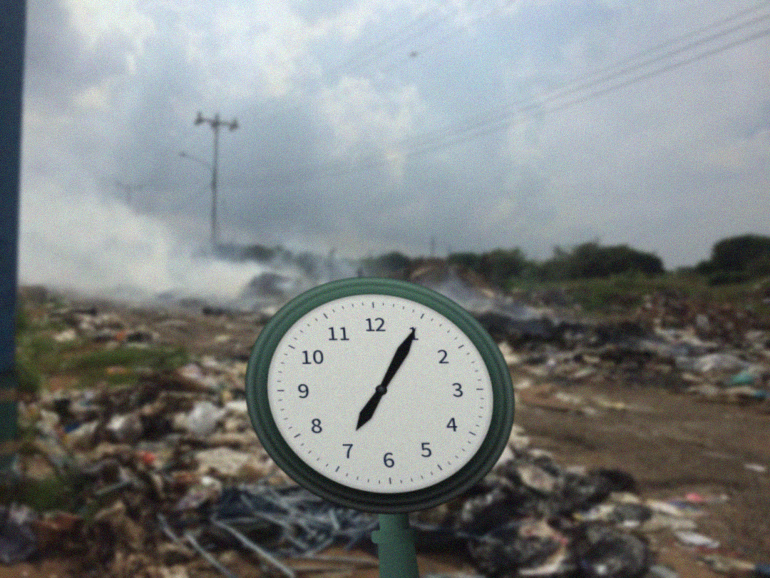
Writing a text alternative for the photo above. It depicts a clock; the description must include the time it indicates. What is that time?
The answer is 7:05
